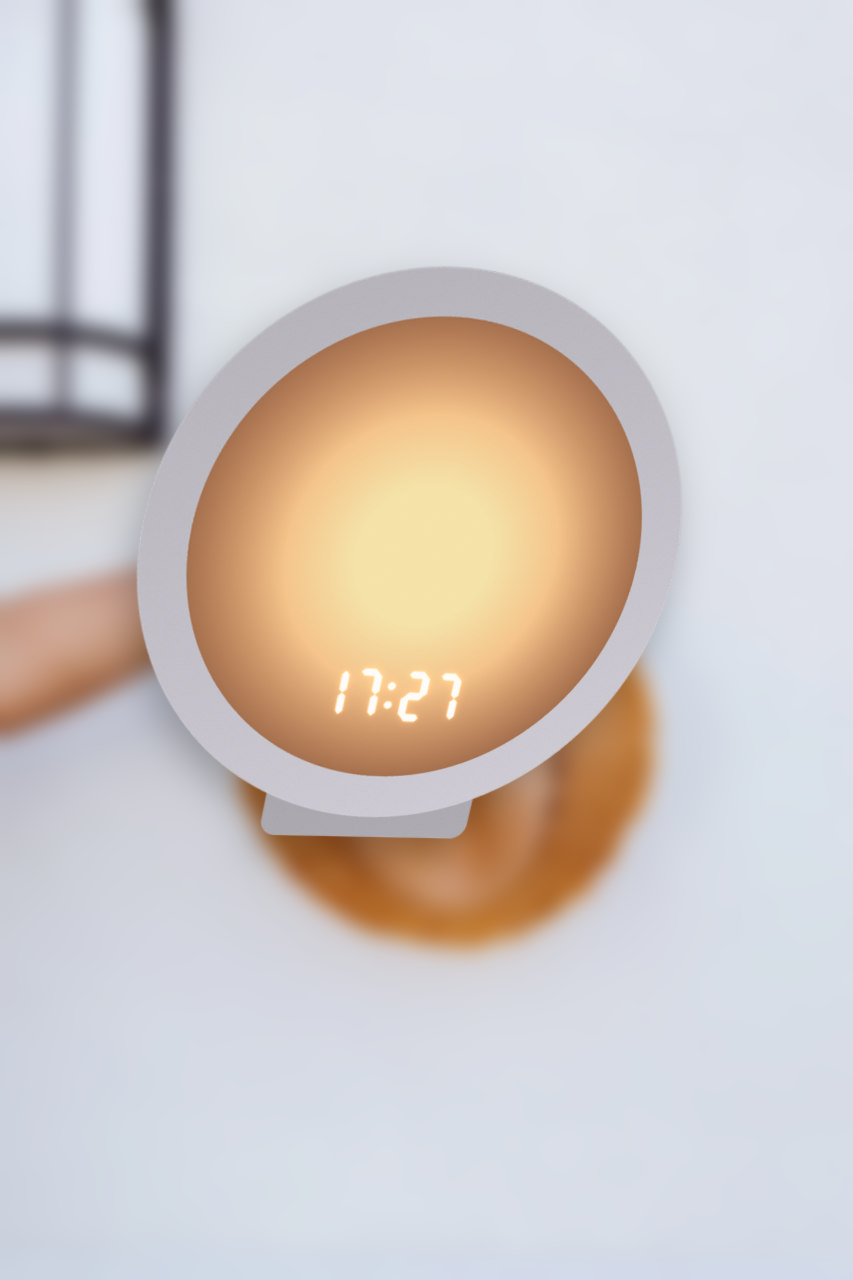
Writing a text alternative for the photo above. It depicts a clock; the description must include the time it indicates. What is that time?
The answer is 17:27
